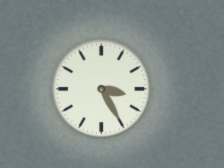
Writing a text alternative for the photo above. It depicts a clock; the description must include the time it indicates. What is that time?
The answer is 3:25
